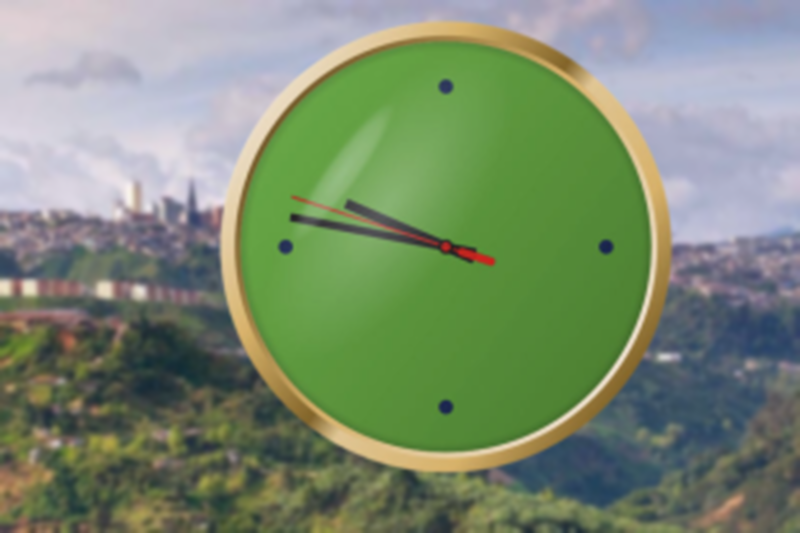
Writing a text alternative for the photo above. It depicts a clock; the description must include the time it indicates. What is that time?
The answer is 9:46:48
